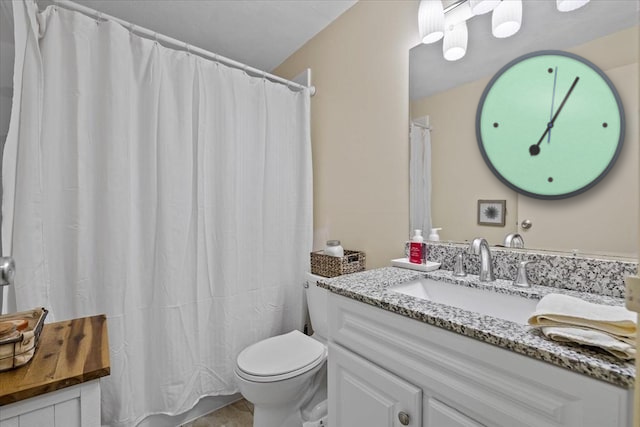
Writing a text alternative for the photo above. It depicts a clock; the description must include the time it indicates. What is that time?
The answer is 7:05:01
